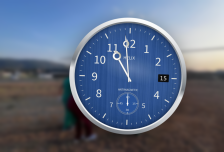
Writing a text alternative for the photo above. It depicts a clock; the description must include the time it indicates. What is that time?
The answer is 10:59
